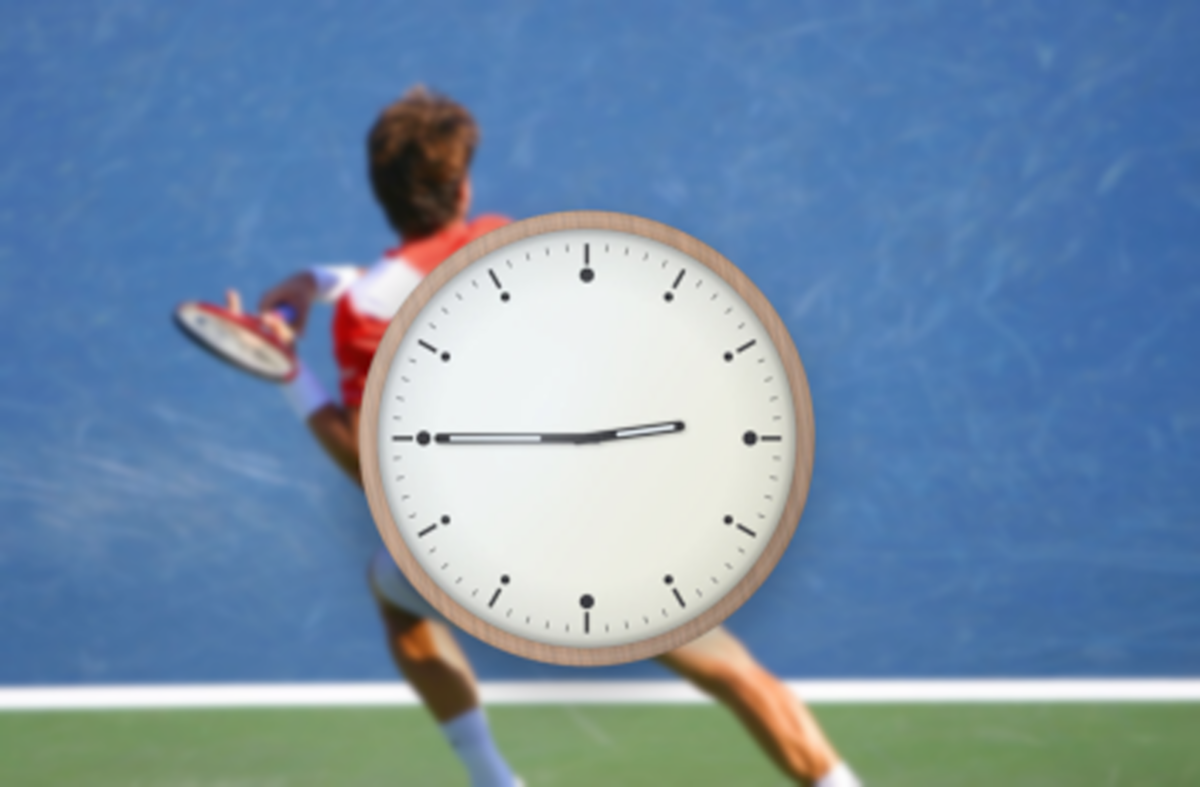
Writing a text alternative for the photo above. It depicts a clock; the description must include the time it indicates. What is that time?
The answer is 2:45
